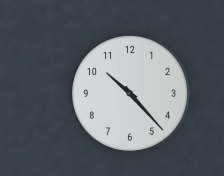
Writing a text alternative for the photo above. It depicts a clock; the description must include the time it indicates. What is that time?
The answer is 10:23
